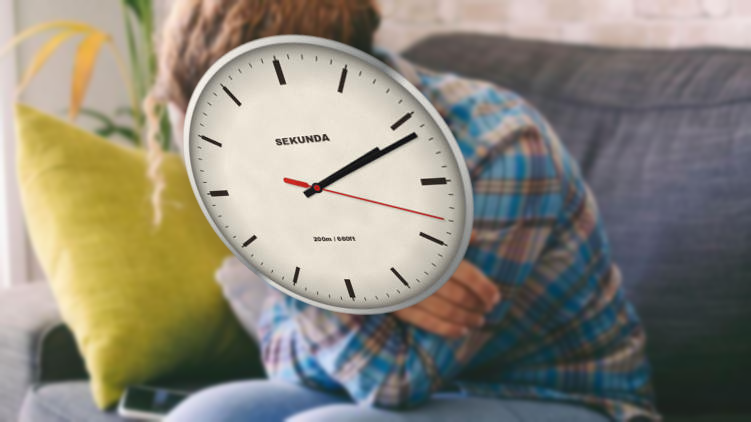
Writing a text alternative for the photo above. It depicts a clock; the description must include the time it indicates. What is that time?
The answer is 2:11:18
